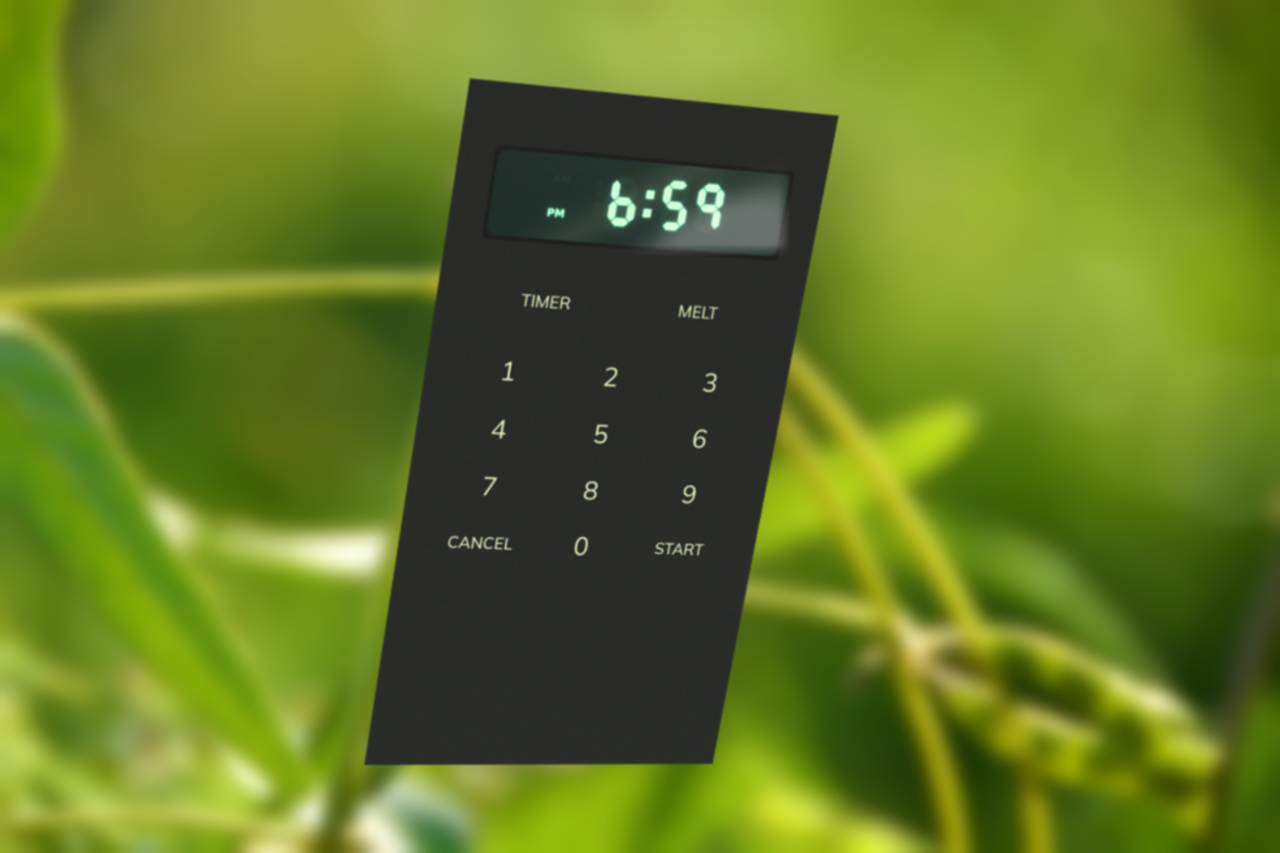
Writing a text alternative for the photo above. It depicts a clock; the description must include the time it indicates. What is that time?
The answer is 6:59
